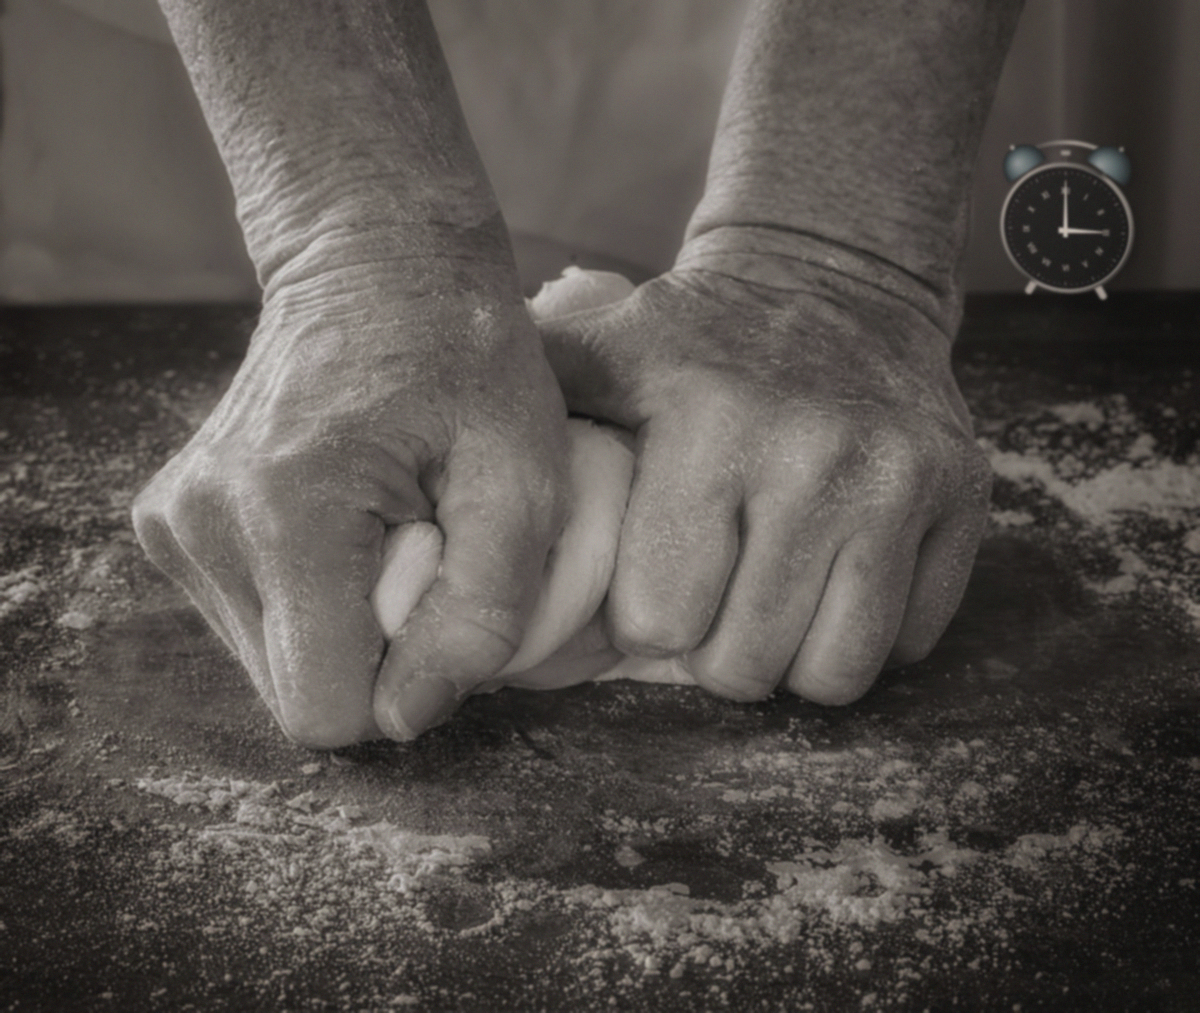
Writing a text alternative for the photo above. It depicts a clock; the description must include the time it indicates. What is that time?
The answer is 3:00
